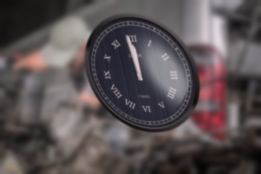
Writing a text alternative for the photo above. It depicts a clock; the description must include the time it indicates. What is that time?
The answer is 11:59
